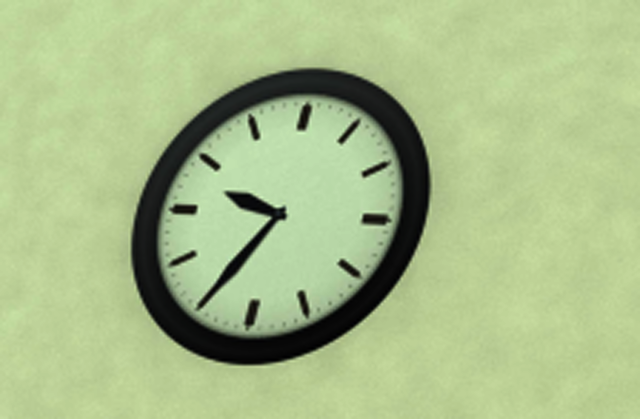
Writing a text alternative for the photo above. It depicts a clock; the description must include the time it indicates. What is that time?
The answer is 9:35
